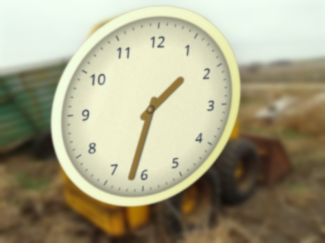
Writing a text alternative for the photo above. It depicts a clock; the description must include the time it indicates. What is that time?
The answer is 1:32
